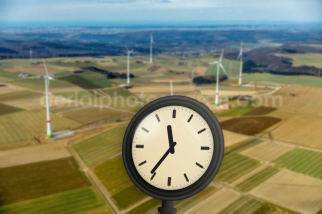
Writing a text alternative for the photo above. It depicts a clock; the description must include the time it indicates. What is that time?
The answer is 11:36
